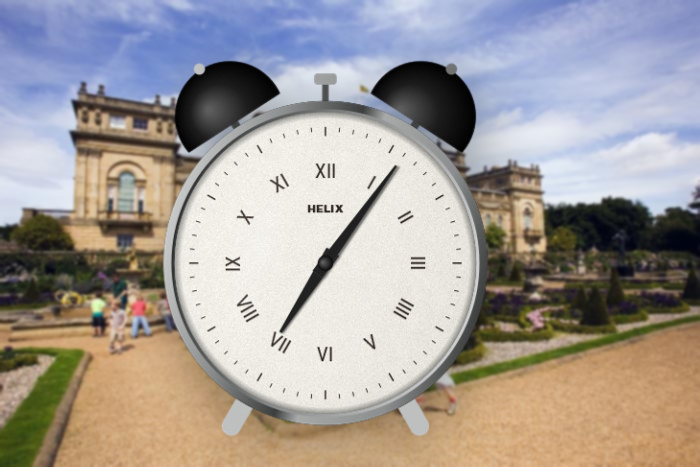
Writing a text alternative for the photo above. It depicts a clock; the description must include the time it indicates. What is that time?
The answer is 7:06
